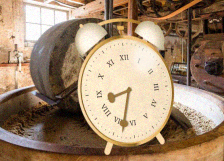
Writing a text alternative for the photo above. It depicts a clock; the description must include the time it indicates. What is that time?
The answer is 8:33
